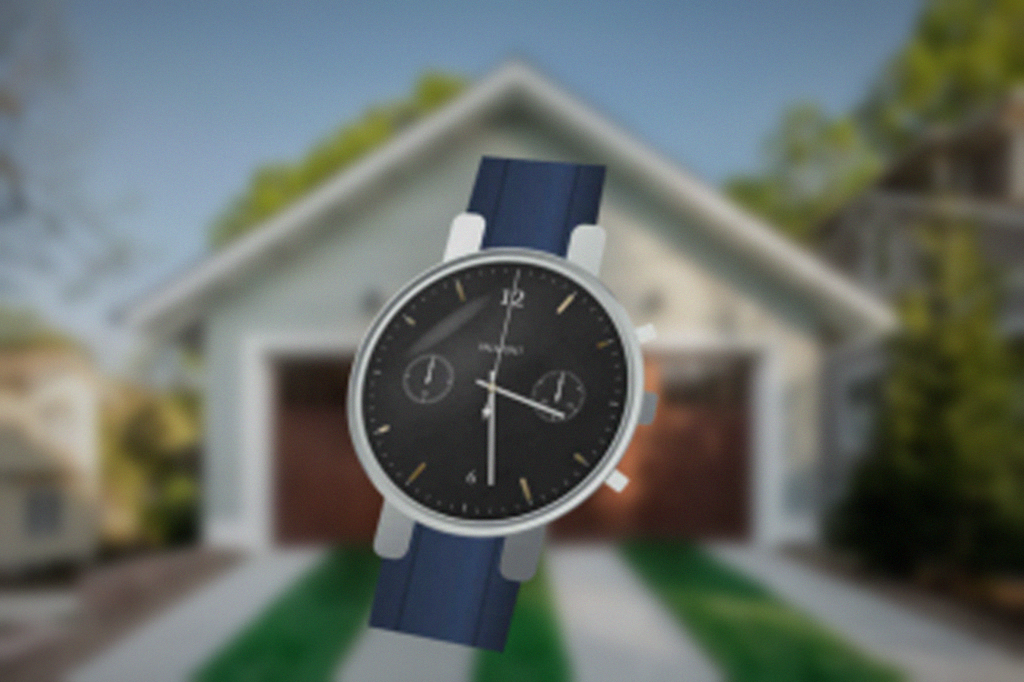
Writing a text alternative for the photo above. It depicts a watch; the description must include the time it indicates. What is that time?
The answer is 3:28
